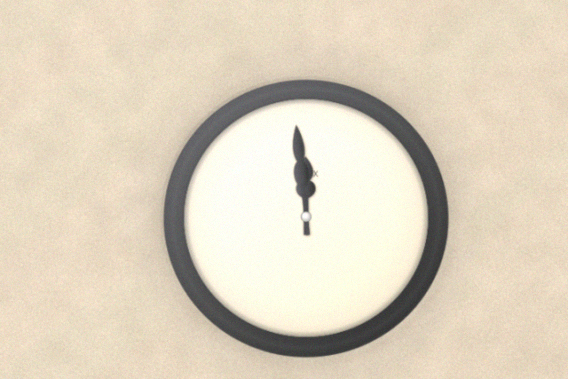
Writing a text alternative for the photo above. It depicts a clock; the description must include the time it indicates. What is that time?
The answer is 11:59
